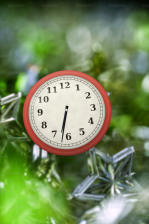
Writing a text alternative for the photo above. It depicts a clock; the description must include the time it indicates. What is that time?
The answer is 6:32
